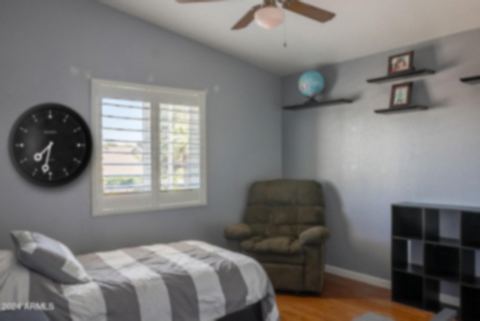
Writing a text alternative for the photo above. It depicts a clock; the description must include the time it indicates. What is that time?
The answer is 7:32
